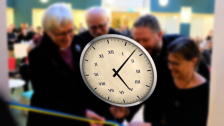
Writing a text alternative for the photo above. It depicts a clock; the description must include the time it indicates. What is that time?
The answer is 5:08
